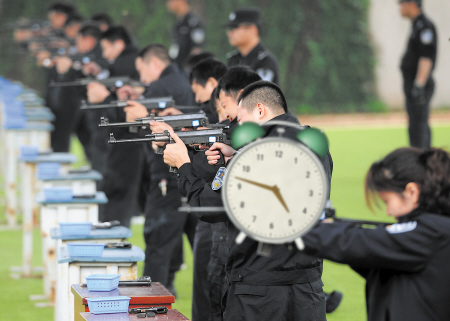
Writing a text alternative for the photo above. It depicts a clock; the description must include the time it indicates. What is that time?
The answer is 4:47
